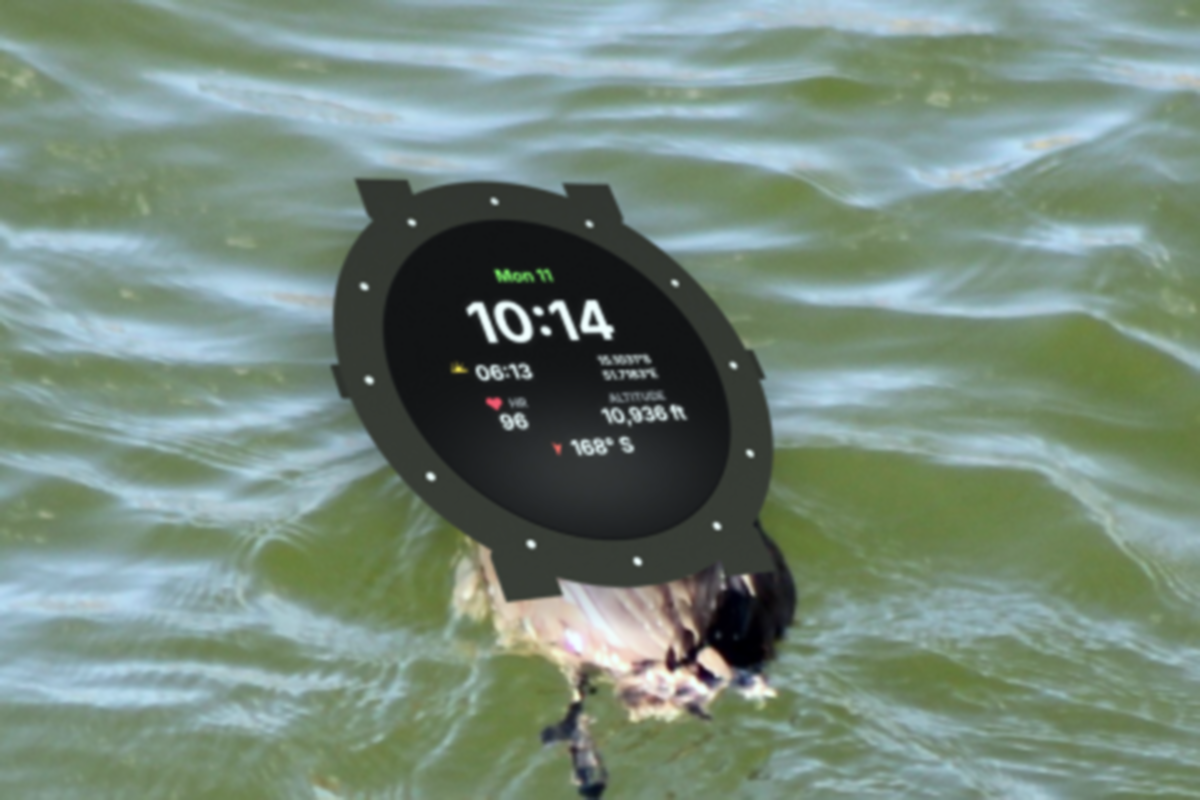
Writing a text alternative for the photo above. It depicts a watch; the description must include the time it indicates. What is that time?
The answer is 10:14
